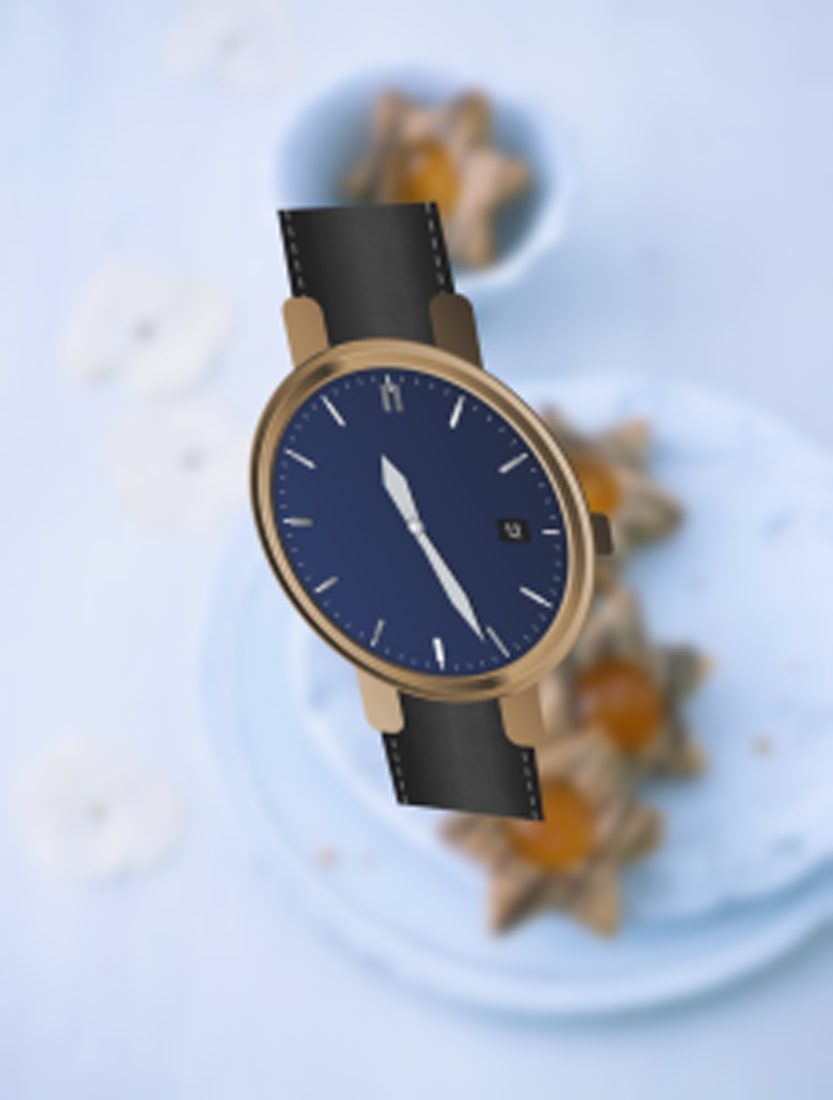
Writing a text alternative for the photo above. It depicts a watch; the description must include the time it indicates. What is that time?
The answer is 11:26
